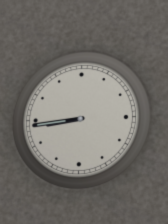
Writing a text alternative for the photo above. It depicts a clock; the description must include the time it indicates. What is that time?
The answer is 8:44
